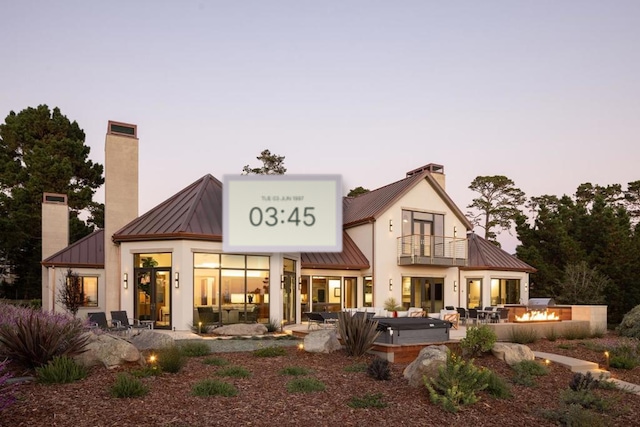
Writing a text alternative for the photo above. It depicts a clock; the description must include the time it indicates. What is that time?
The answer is 3:45
